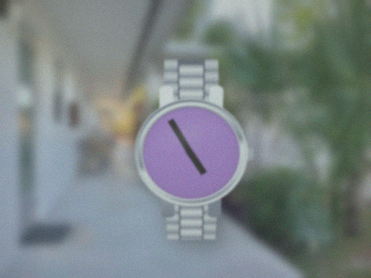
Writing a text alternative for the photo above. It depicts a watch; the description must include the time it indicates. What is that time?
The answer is 4:55
